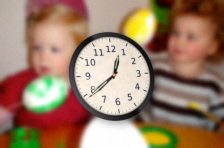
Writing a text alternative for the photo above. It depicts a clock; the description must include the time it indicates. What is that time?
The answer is 12:39
